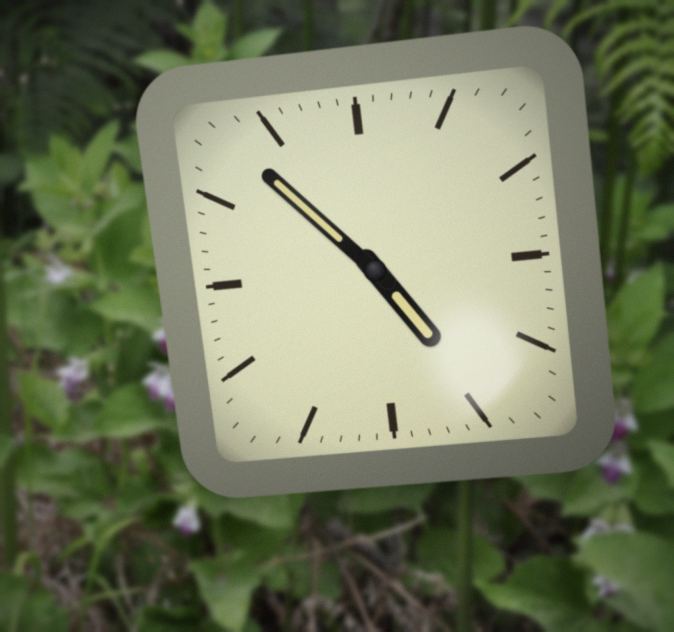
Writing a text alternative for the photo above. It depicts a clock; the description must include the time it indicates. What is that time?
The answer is 4:53
